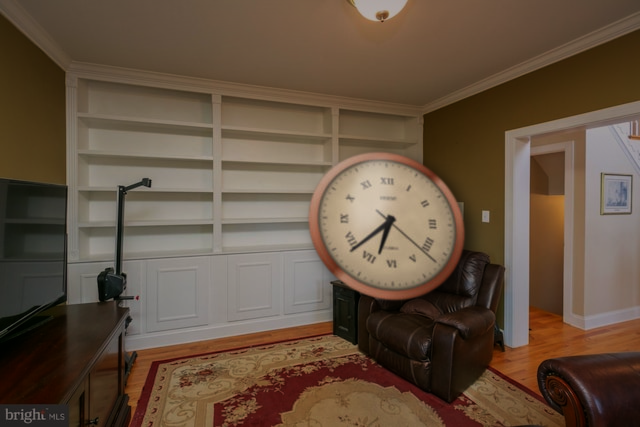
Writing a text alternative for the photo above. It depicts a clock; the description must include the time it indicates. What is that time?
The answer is 6:38:22
